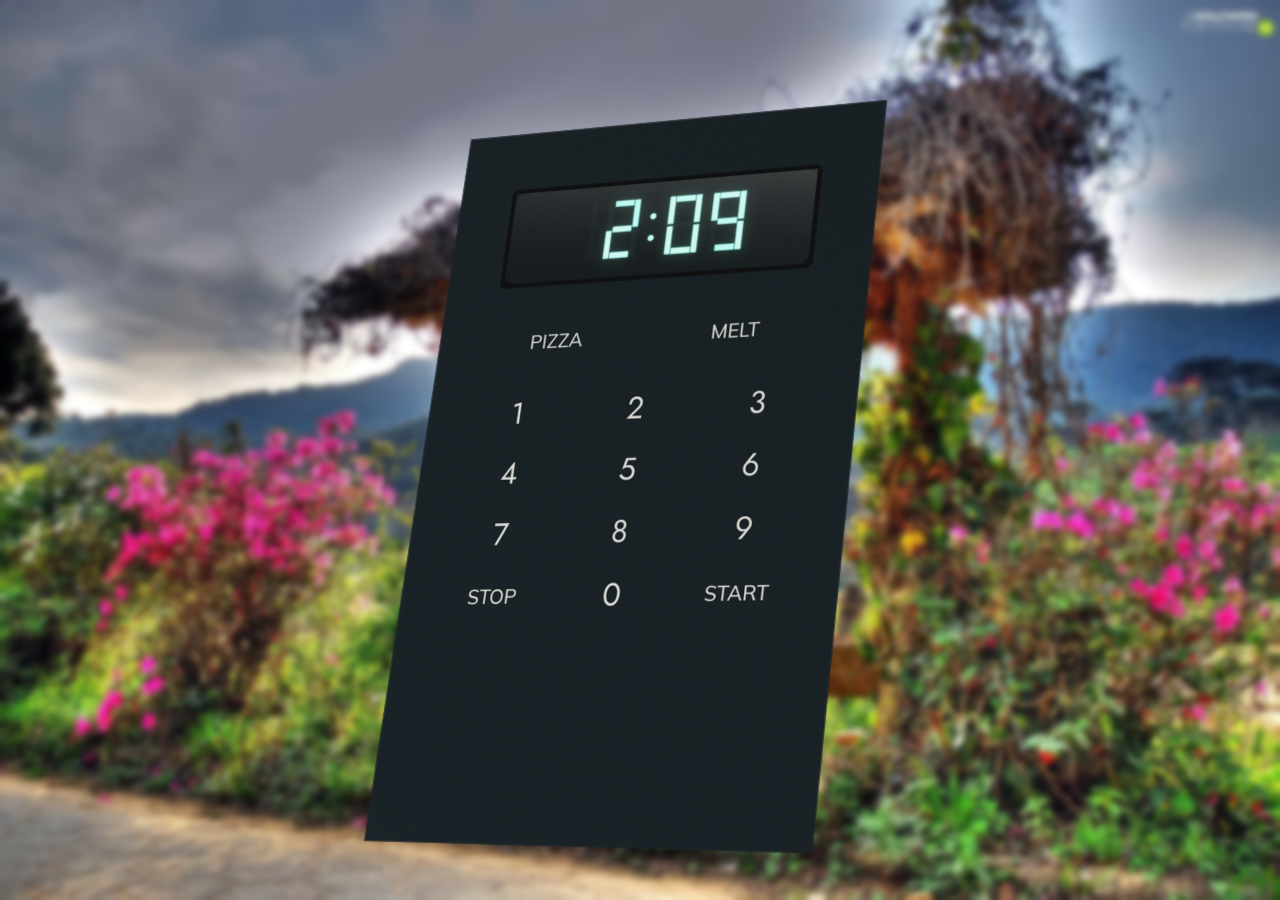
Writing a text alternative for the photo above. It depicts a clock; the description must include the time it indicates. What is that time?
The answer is 2:09
